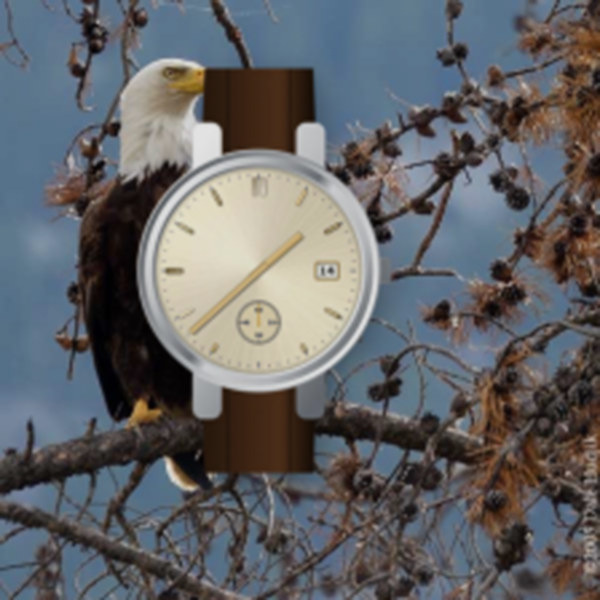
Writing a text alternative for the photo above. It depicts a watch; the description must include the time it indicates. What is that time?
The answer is 1:38
